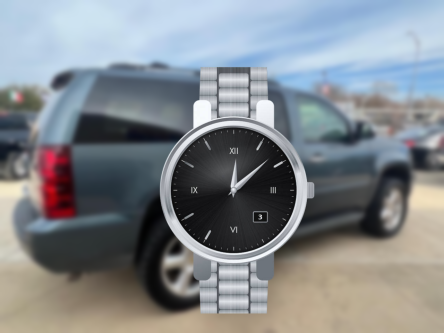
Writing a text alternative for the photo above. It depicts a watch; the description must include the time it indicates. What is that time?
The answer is 12:08
